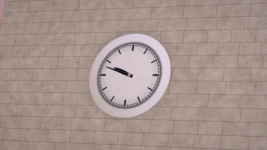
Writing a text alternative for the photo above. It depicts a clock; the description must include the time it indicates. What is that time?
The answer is 9:48
